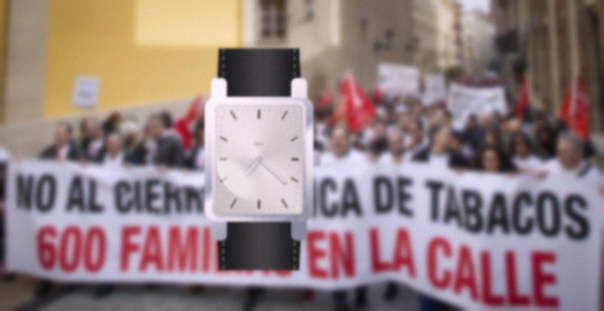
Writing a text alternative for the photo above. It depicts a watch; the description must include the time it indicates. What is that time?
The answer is 7:22
